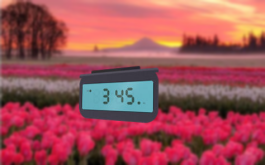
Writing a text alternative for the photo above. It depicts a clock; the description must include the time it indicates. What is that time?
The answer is 3:45
